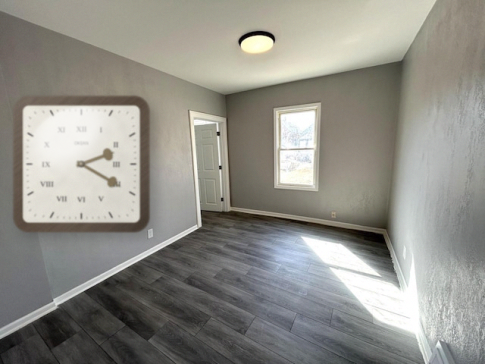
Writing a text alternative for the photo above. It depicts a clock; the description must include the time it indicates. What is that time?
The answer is 2:20
